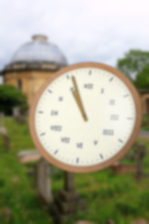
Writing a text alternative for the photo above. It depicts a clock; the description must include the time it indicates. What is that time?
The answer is 10:56
